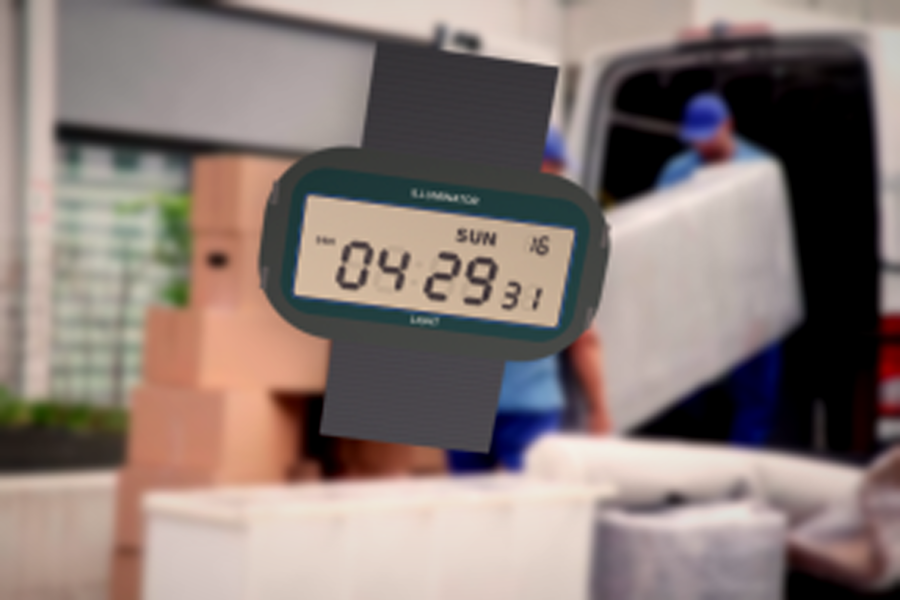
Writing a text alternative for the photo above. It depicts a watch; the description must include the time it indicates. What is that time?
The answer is 4:29:31
